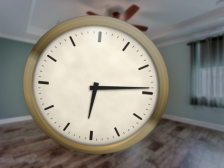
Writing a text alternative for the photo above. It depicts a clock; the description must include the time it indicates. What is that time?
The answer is 6:14
